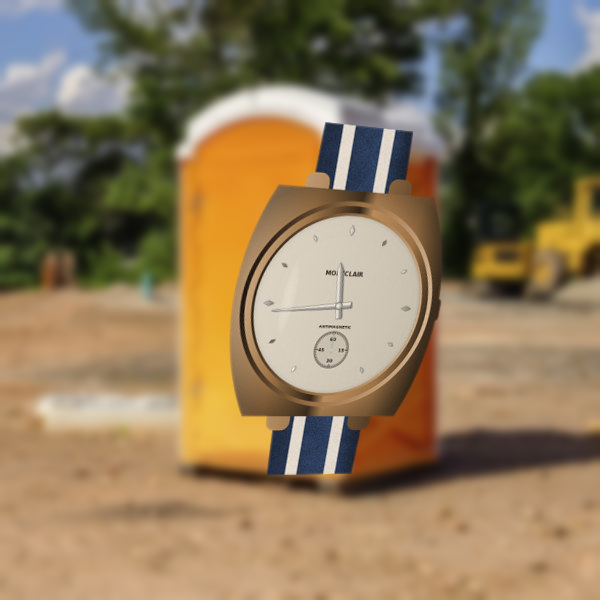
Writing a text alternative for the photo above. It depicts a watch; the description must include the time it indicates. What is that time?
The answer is 11:44
